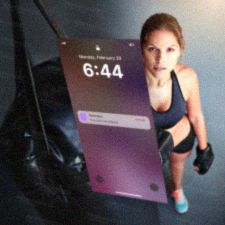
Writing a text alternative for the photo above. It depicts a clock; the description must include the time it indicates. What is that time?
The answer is 6:44
